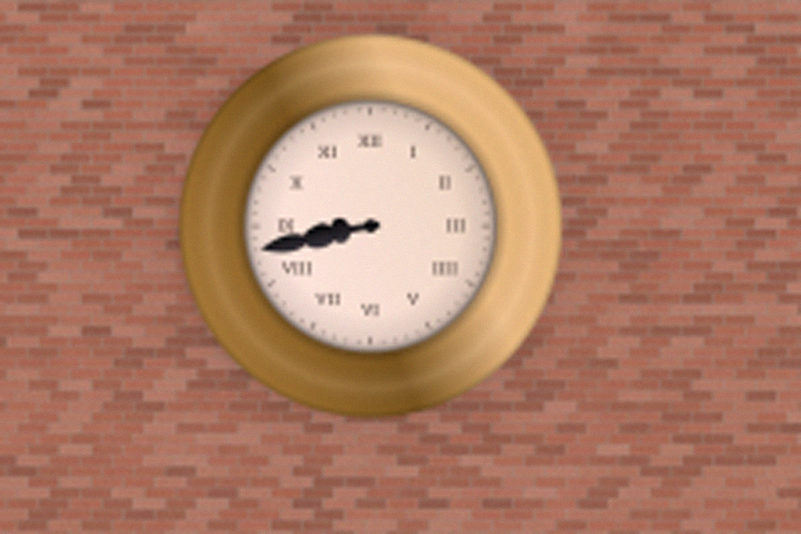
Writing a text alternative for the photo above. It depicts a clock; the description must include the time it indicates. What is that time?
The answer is 8:43
